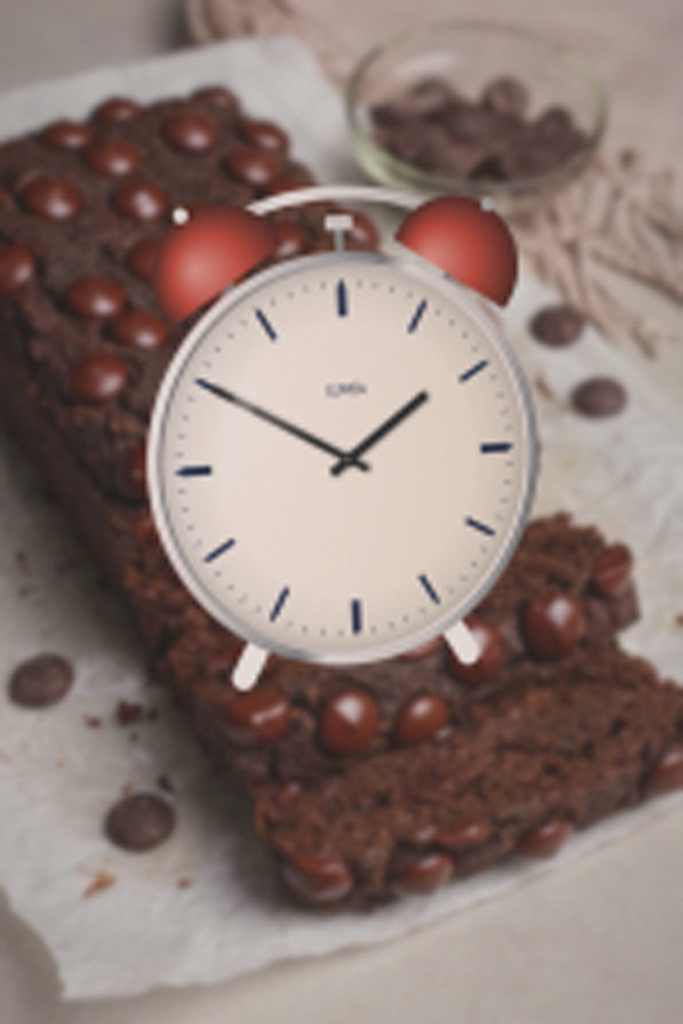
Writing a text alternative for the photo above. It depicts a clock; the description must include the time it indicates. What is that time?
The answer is 1:50
